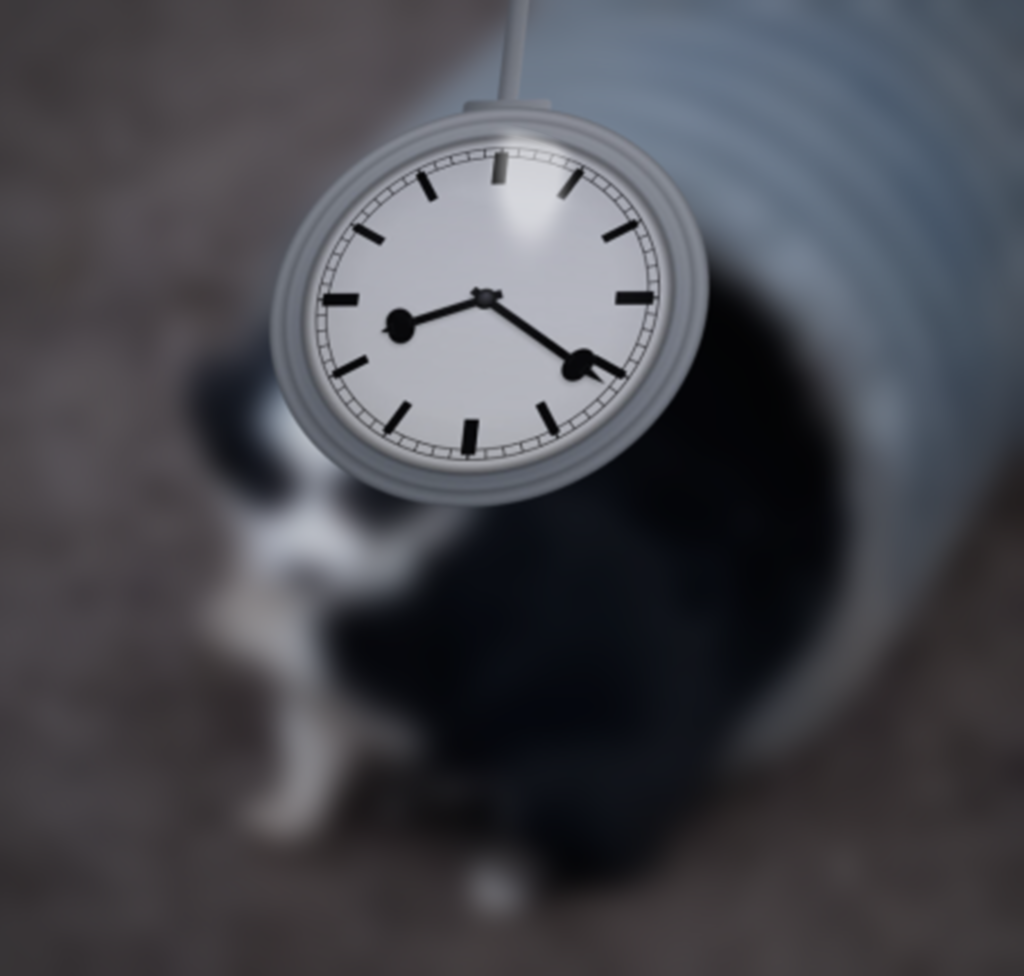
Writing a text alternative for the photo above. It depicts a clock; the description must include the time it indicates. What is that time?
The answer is 8:21
